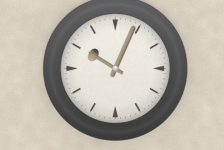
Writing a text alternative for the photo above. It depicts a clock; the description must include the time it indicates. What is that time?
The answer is 10:04
